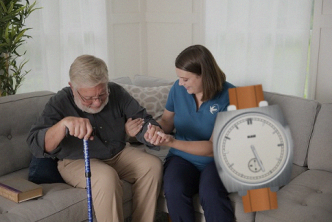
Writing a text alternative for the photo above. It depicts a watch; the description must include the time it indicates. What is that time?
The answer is 5:27
